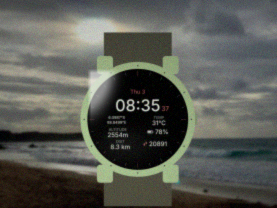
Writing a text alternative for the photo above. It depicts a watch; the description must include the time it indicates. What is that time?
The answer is 8:35
